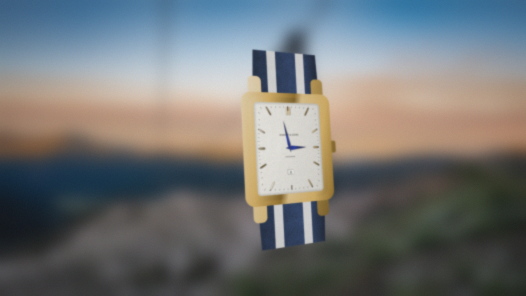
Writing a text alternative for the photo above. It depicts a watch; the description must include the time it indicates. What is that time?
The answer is 2:58
